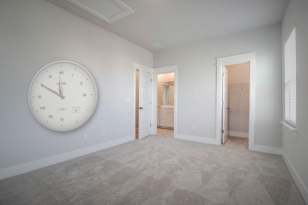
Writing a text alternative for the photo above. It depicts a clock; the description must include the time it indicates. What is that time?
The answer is 11:50
